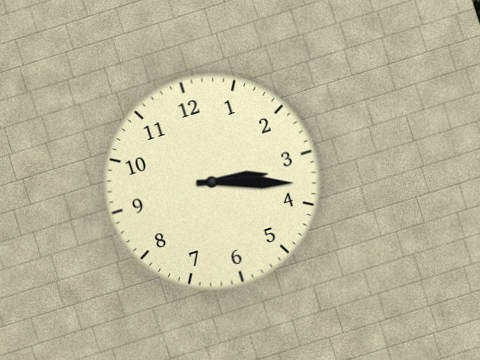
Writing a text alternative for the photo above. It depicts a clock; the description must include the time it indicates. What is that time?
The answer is 3:18
